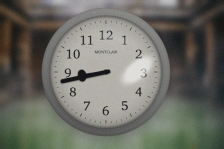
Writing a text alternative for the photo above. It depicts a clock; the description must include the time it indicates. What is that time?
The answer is 8:43
